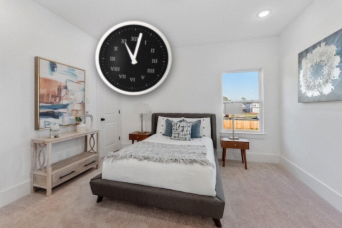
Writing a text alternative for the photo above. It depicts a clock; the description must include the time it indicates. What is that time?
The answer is 11:02
